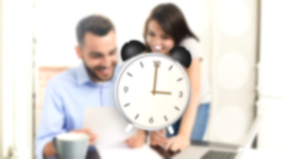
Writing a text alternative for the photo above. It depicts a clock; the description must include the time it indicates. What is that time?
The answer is 3:00
